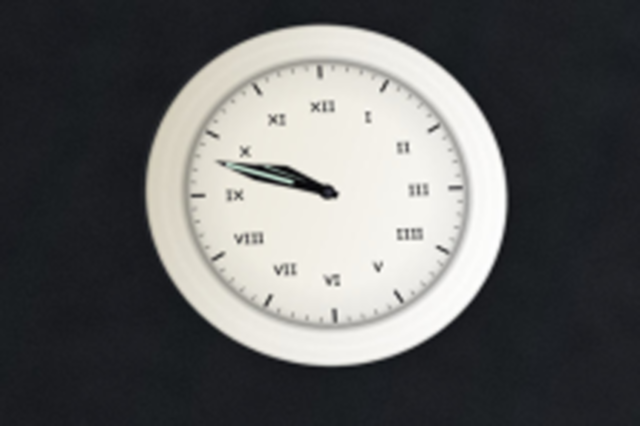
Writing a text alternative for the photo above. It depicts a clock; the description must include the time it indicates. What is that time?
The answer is 9:48
